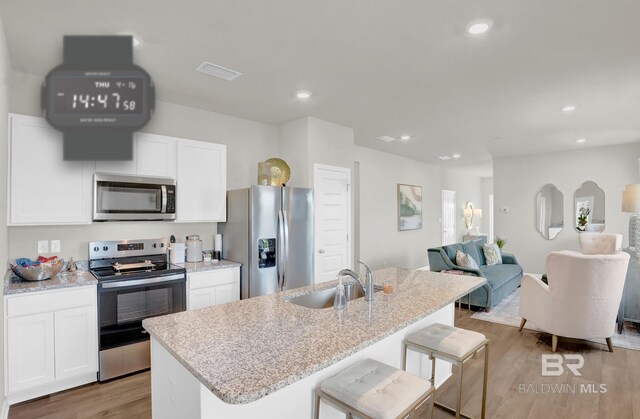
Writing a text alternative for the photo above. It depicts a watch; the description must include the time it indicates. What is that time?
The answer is 14:47
